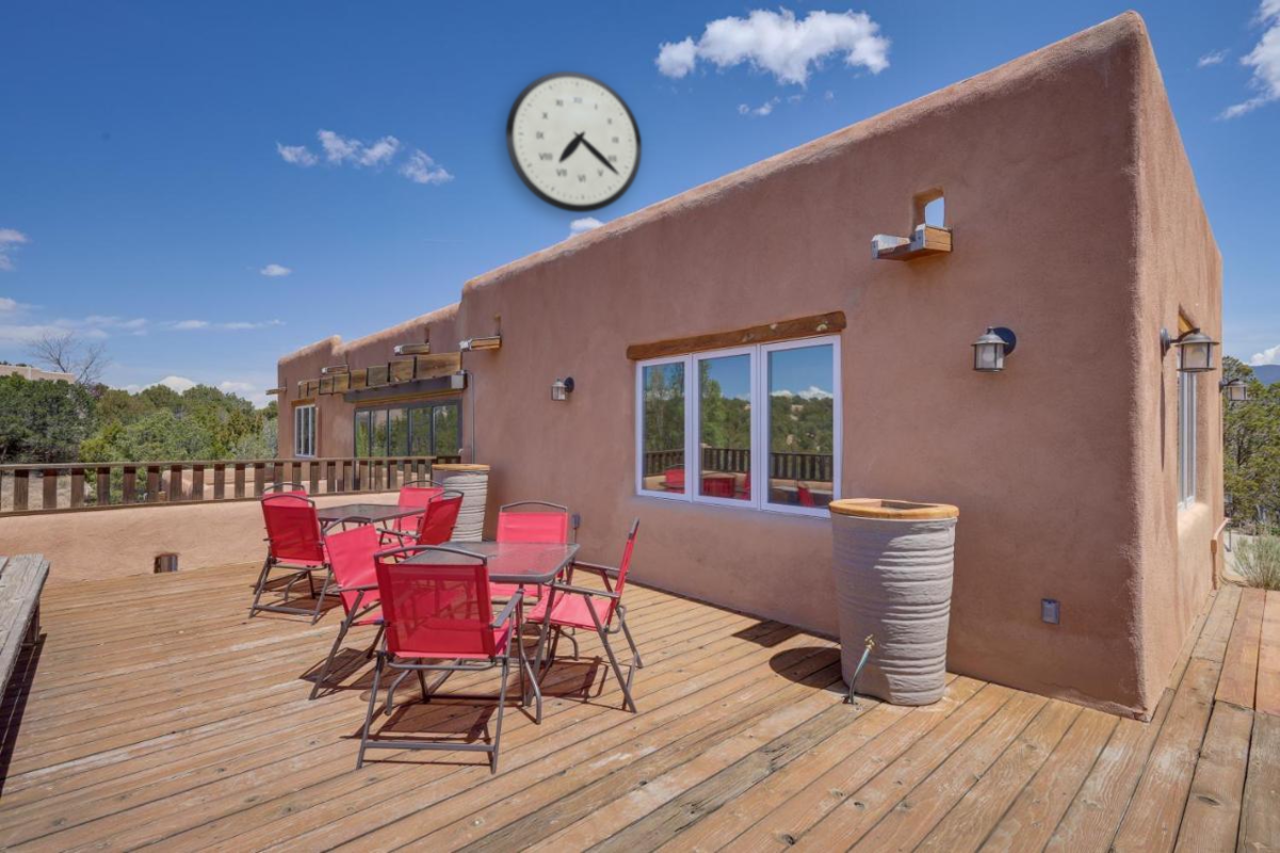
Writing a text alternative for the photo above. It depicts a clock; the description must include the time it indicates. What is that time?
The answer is 7:22
